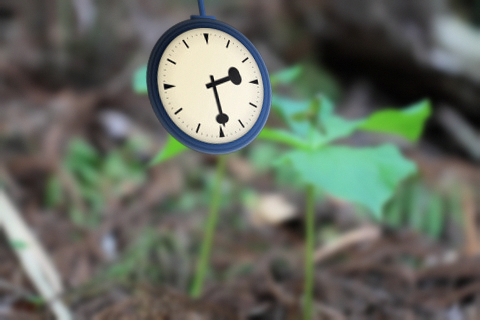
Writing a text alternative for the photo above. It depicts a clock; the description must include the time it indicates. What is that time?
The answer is 2:29
